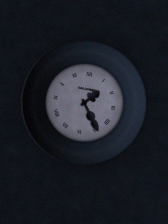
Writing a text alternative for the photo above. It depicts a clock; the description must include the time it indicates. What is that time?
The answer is 1:24
